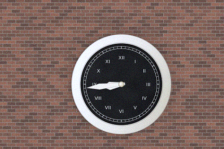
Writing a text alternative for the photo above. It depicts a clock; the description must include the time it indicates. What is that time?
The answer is 8:44
